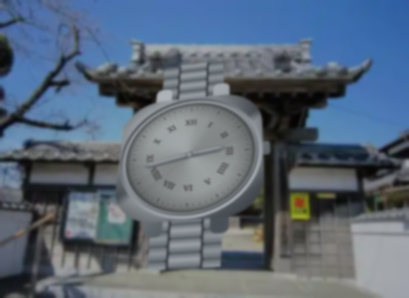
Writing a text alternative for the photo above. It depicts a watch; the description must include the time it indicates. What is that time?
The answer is 2:43
